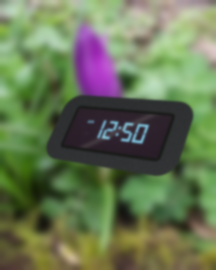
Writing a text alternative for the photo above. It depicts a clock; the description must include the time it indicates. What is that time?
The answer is 12:50
